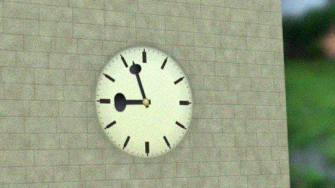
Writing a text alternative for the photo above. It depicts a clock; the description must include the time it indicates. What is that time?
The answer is 8:57
